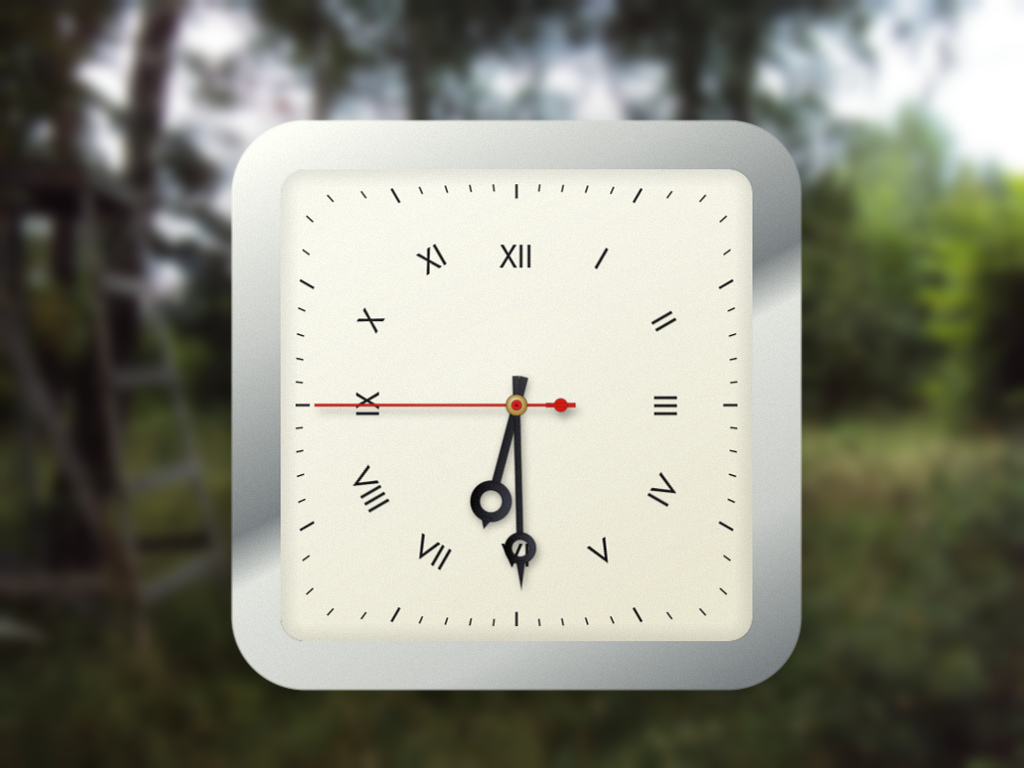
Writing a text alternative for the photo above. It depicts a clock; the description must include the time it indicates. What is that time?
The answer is 6:29:45
